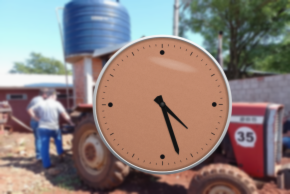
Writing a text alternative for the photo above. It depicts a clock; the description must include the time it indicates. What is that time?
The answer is 4:27
